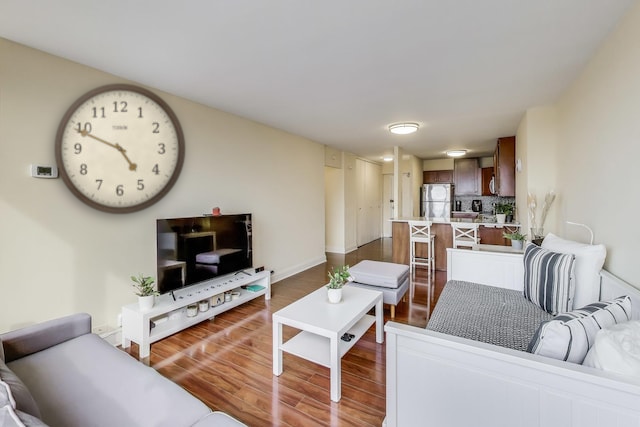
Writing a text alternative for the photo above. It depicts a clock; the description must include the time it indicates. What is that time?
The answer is 4:49
